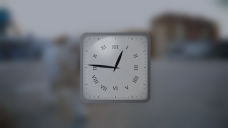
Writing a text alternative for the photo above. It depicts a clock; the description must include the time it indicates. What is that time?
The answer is 12:46
